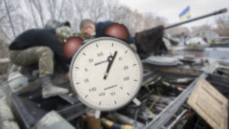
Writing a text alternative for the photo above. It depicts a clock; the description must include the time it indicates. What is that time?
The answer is 1:07
